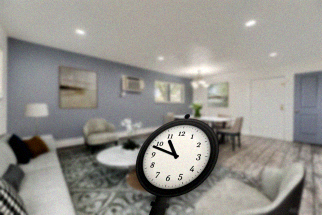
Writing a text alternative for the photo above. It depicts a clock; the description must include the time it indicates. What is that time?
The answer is 10:48
